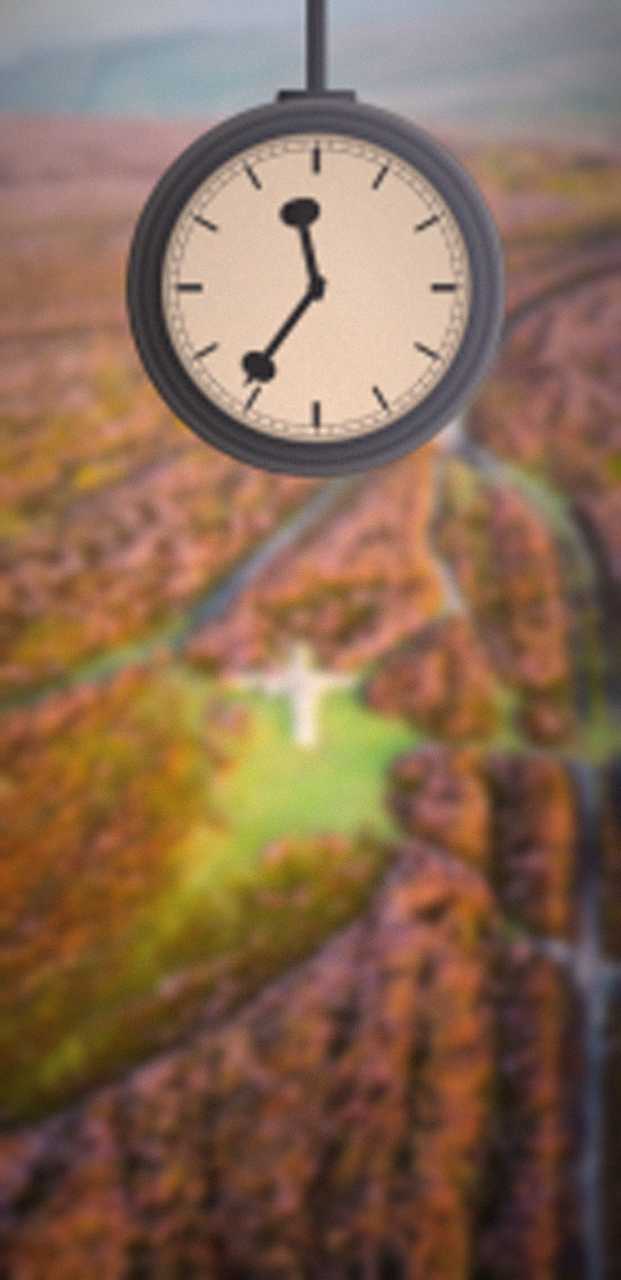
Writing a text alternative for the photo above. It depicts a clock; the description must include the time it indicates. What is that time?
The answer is 11:36
